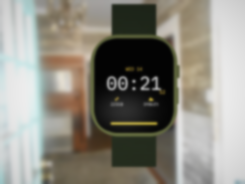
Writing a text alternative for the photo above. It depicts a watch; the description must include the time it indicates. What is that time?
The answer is 0:21
